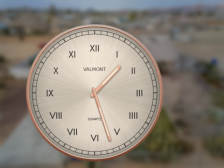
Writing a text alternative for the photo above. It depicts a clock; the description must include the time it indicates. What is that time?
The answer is 1:27
